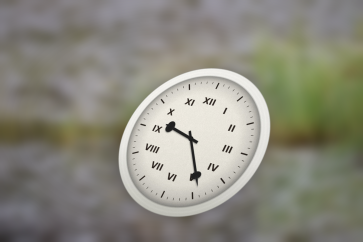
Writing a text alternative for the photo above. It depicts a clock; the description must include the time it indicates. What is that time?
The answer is 9:24
